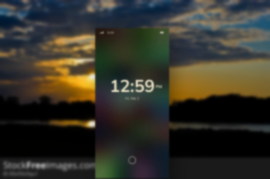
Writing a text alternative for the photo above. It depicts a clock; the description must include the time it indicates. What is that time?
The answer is 12:59
